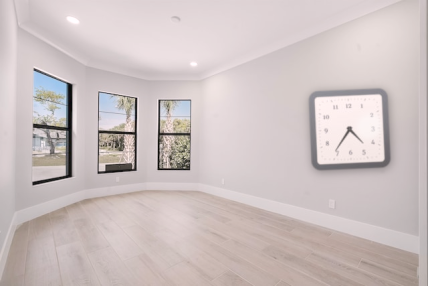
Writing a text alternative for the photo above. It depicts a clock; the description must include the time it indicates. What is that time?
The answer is 4:36
